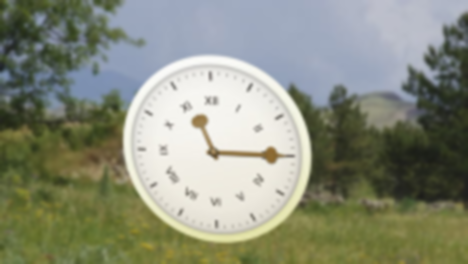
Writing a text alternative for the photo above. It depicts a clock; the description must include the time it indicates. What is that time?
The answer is 11:15
